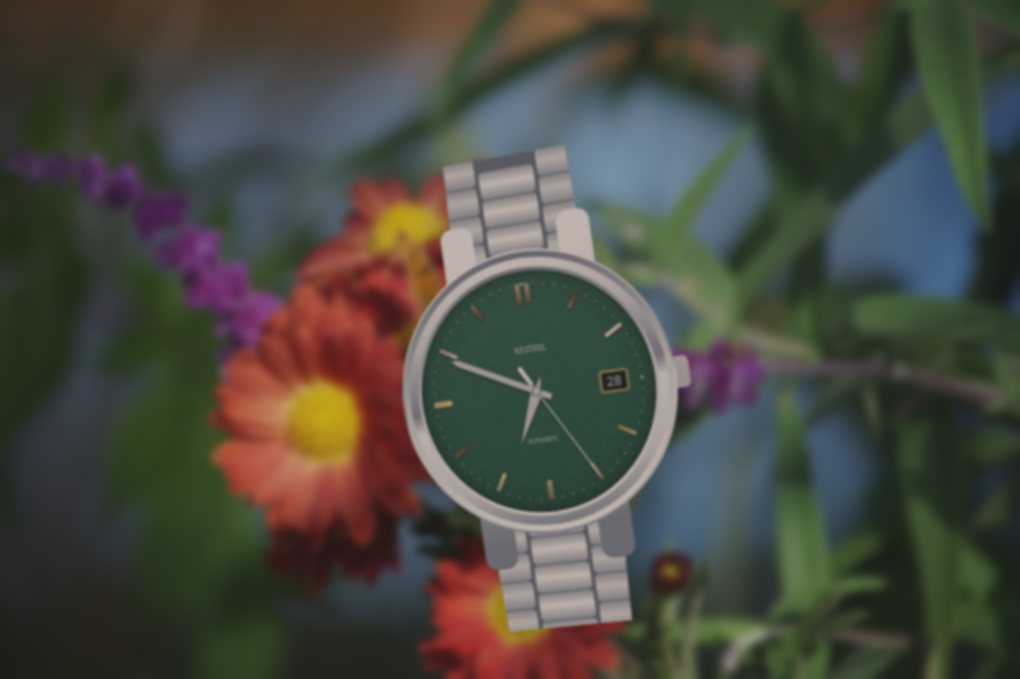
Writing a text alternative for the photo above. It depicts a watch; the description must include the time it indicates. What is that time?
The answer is 6:49:25
